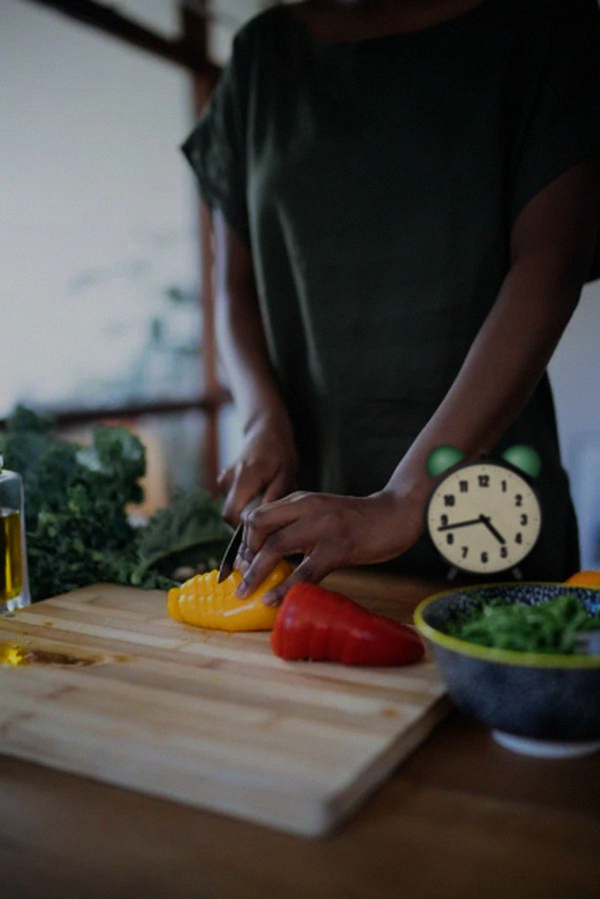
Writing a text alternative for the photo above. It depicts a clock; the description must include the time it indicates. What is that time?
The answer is 4:43
